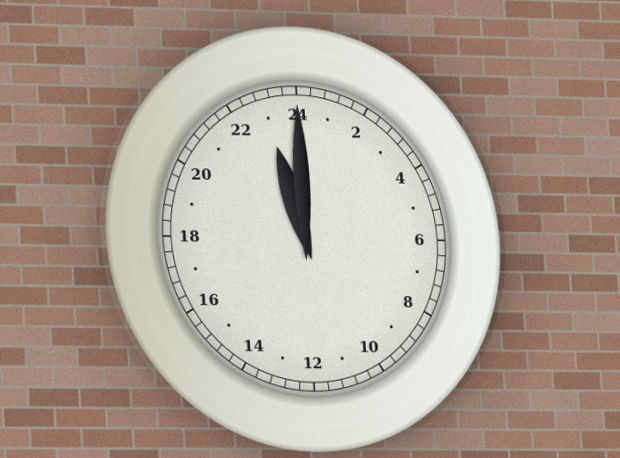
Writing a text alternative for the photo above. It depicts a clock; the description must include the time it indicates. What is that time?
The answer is 23:00
